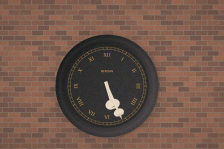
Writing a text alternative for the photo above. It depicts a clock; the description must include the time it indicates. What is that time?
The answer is 5:26
